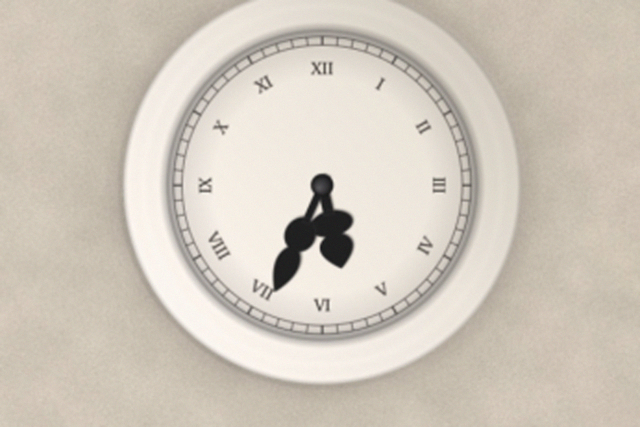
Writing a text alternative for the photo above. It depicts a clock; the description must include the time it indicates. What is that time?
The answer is 5:34
